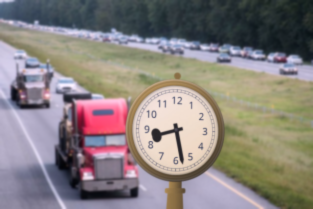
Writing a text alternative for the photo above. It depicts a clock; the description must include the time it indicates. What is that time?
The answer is 8:28
